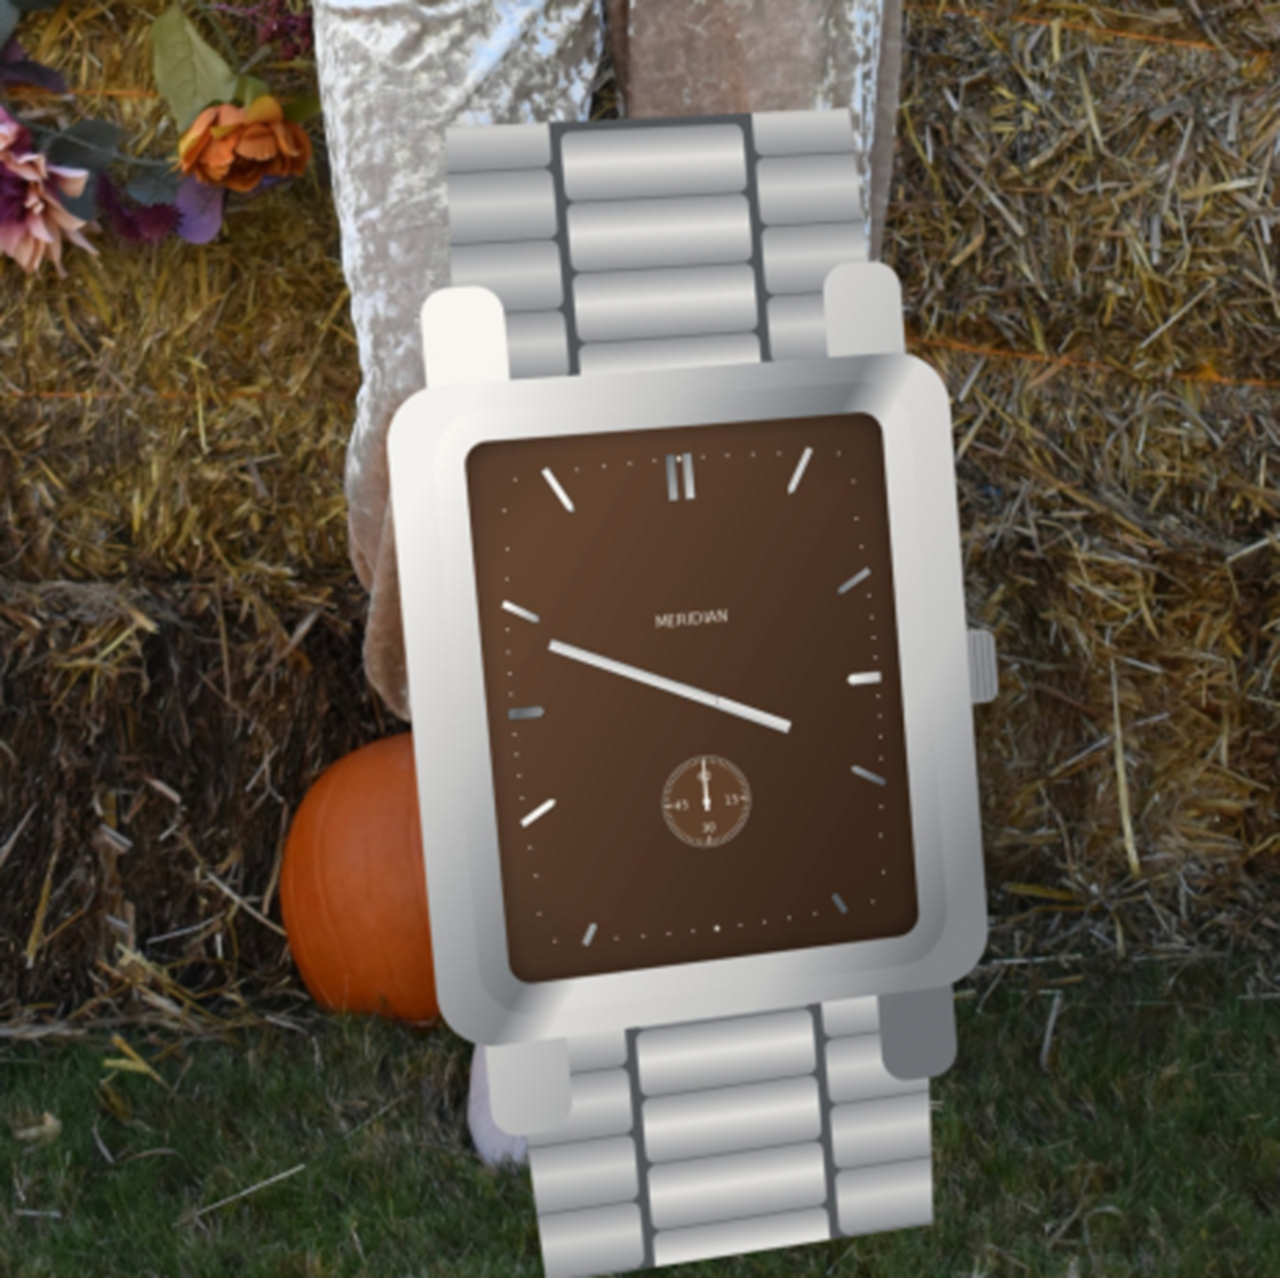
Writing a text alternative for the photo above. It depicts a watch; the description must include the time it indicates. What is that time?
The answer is 3:49
